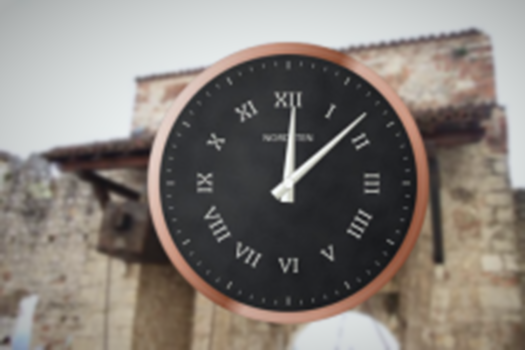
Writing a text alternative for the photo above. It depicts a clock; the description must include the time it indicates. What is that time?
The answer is 12:08
